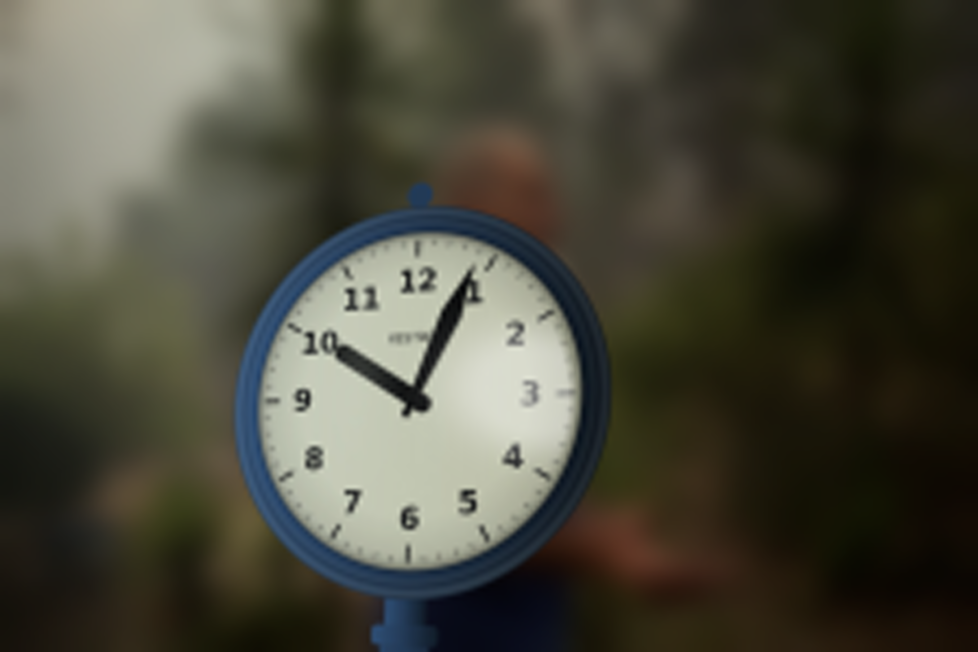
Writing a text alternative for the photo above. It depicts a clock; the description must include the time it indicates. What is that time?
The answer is 10:04
